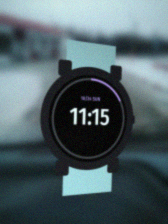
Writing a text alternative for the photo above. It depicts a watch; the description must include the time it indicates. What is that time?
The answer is 11:15
